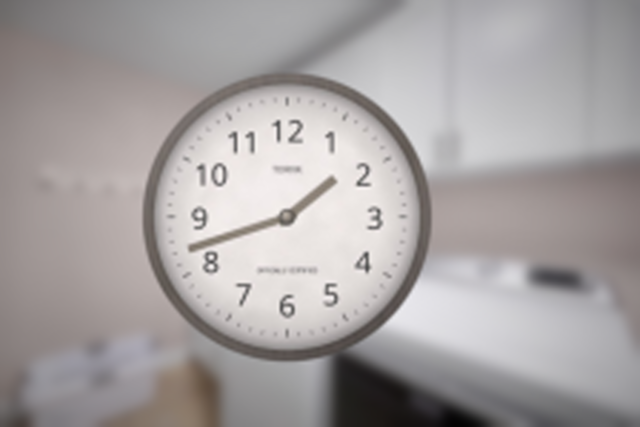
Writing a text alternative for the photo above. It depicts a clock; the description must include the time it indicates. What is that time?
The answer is 1:42
